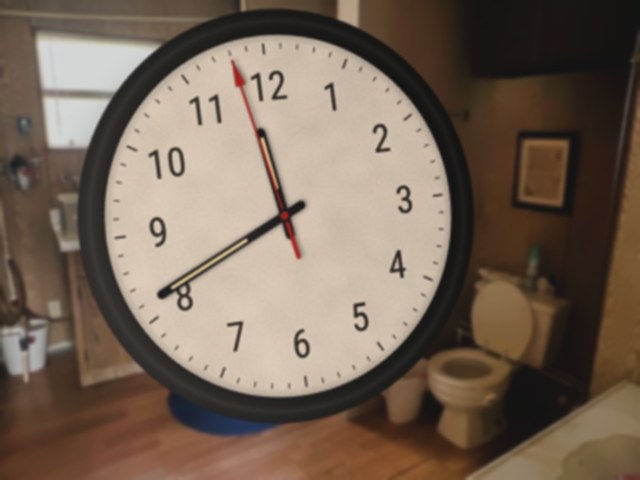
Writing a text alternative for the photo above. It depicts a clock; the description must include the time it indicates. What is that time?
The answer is 11:40:58
